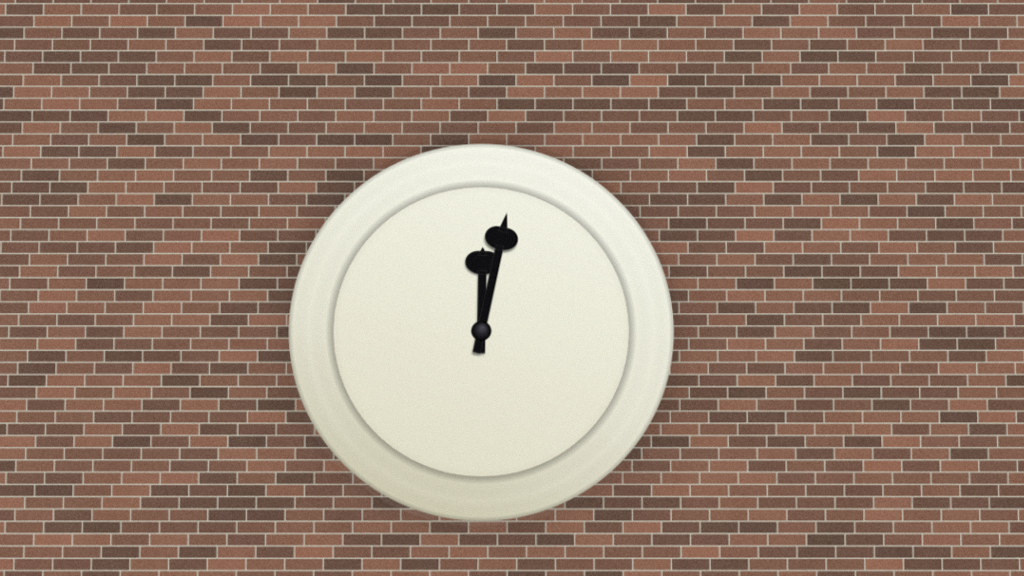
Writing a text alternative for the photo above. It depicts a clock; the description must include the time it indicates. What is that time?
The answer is 12:02
